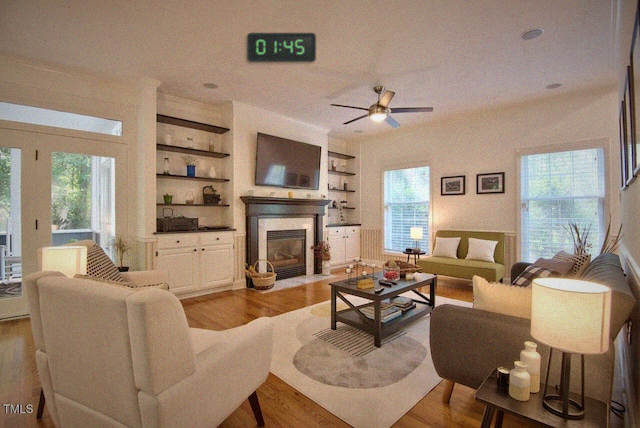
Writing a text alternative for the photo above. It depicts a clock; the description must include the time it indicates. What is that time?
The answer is 1:45
